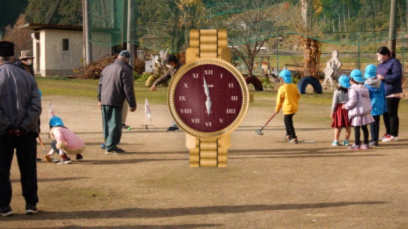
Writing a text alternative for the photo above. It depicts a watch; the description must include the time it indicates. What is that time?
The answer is 5:58
